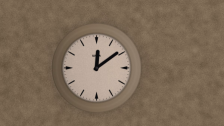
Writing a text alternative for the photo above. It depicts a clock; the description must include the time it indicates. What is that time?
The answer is 12:09
